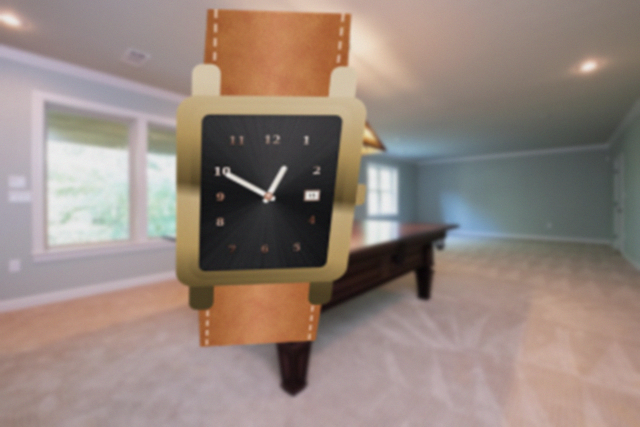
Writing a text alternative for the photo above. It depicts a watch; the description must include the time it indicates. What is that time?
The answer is 12:50
